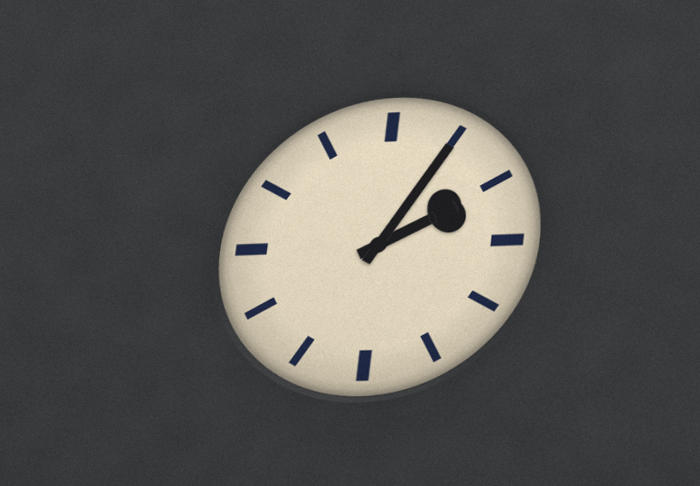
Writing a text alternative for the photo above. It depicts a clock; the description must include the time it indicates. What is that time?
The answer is 2:05
